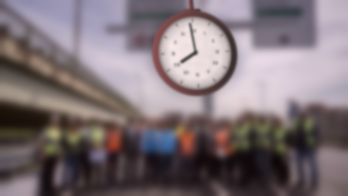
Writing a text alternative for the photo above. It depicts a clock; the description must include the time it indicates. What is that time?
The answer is 7:59
